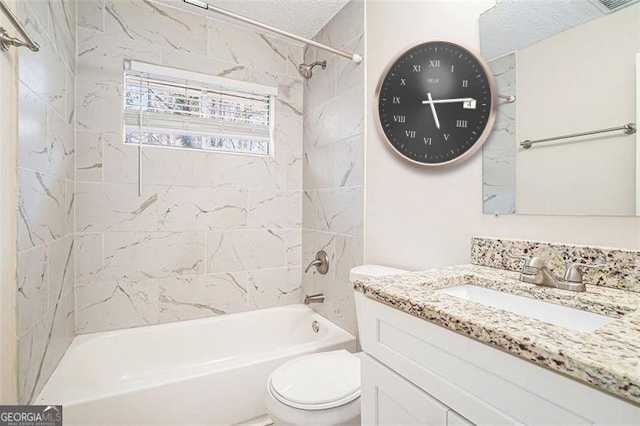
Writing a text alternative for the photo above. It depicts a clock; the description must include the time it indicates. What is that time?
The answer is 5:14
